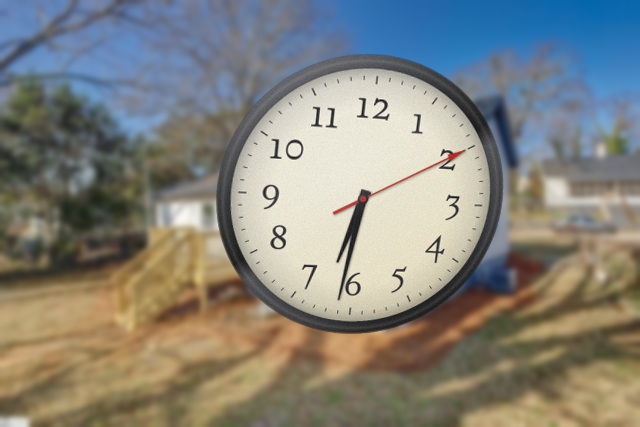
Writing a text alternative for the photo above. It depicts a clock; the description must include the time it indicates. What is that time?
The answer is 6:31:10
